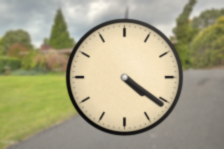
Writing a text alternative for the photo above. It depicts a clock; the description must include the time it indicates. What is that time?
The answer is 4:21
